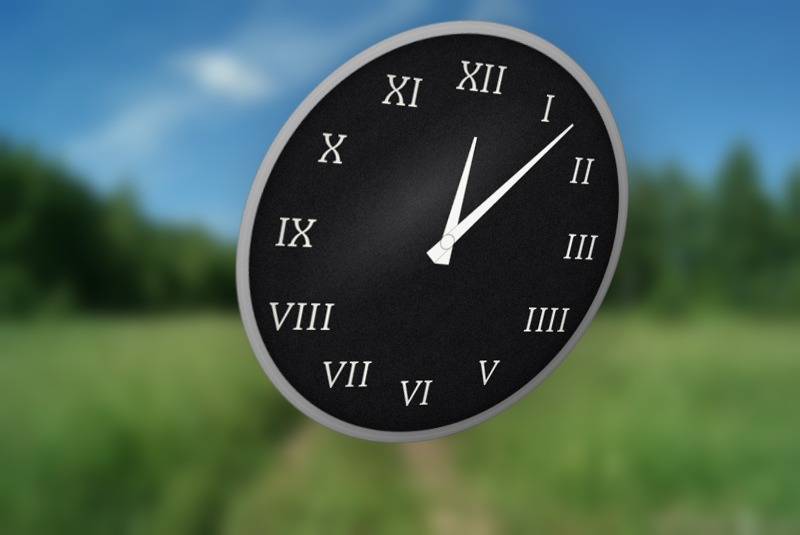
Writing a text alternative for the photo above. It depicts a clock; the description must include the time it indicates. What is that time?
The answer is 12:07
